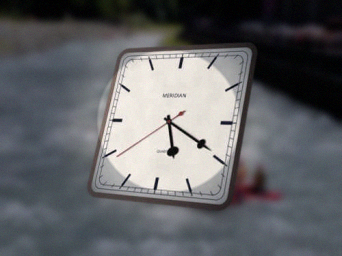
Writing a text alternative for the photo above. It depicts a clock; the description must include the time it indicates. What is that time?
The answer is 5:19:39
